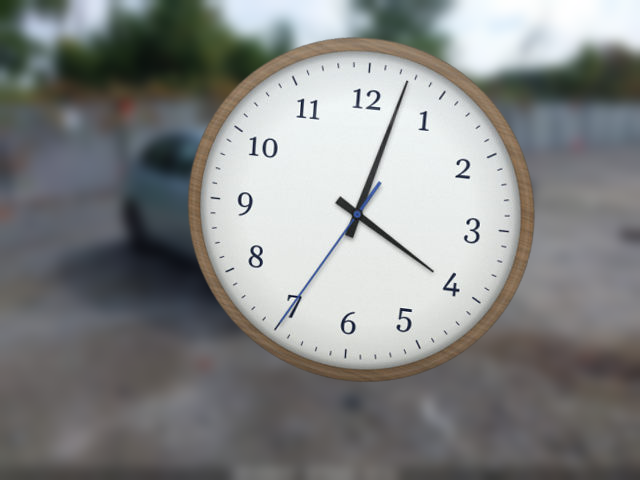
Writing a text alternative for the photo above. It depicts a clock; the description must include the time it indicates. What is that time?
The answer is 4:02:35
